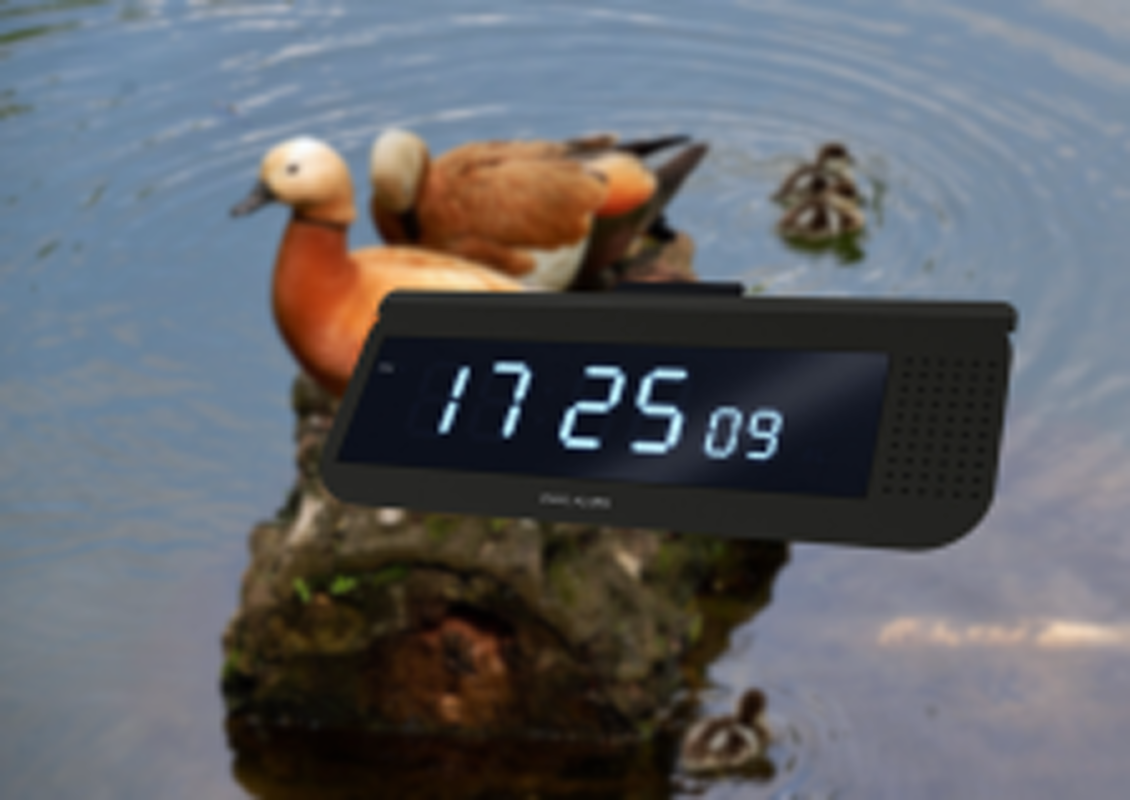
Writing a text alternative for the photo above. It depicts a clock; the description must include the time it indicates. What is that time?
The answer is 17:25:09
